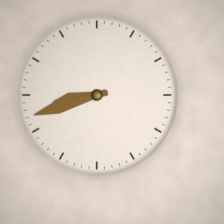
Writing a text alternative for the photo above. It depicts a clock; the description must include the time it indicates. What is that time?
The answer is 8:42
